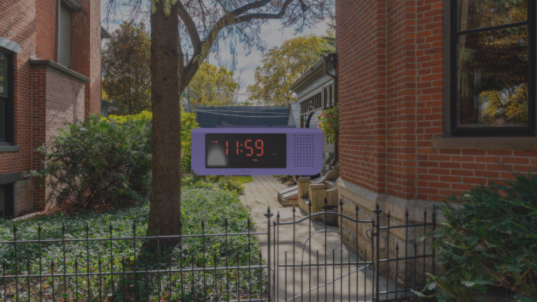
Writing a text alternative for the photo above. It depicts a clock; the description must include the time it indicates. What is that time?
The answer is 11:59
